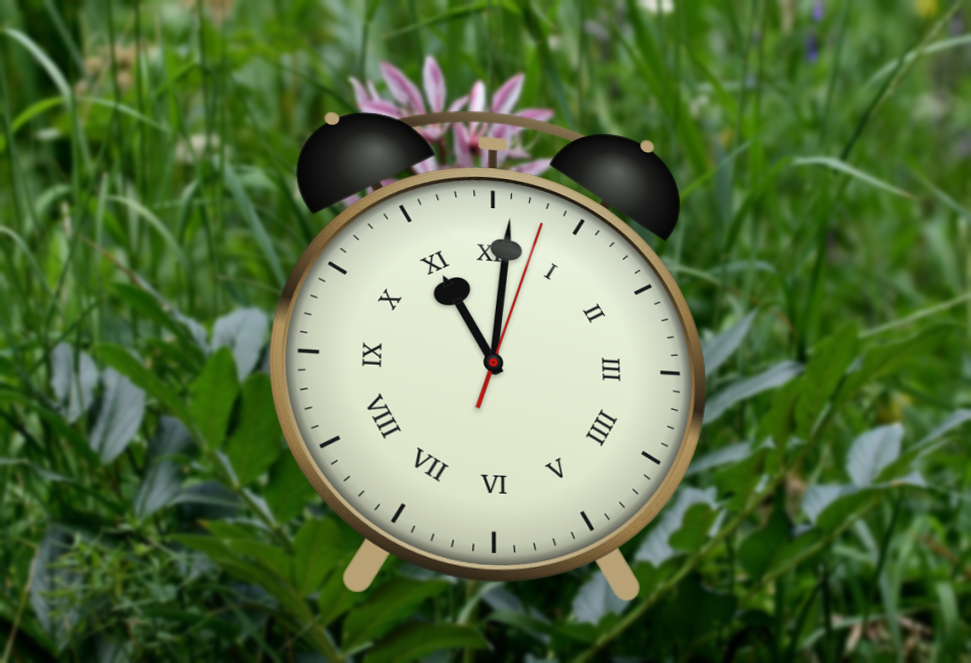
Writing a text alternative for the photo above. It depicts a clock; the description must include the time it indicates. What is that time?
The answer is 11:01:03
